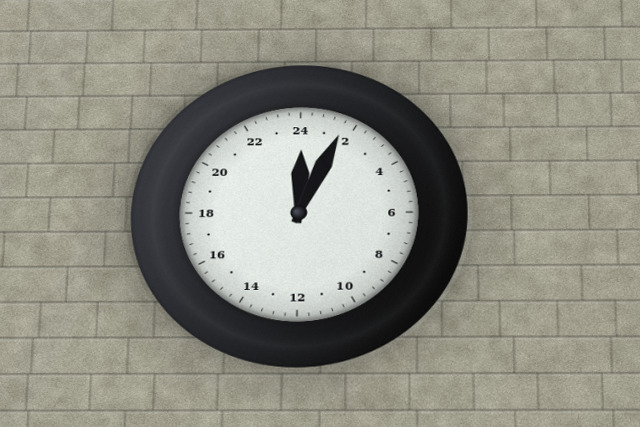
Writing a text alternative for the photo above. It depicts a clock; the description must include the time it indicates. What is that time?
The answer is 0:04
